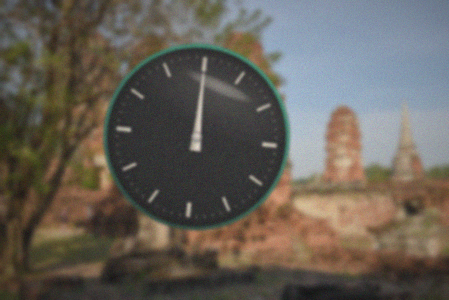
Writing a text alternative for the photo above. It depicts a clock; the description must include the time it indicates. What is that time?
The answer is 12:00
